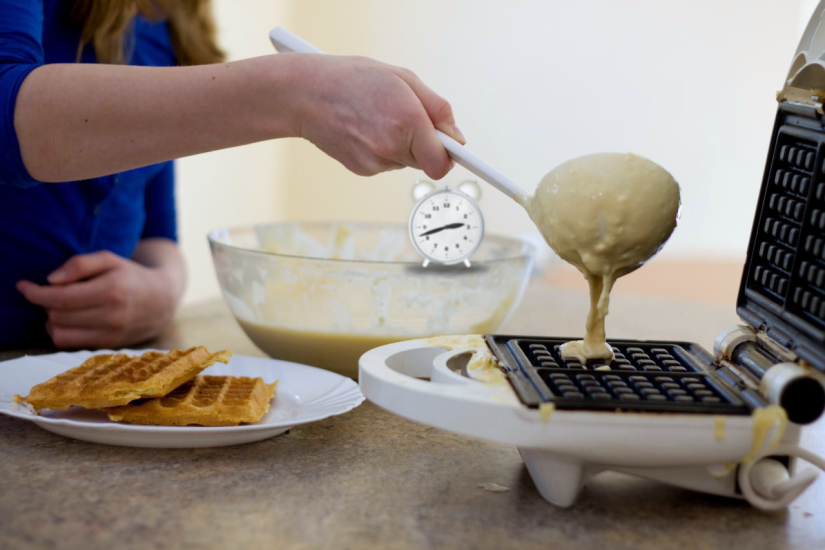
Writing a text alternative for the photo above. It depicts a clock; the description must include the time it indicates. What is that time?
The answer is 2:42
